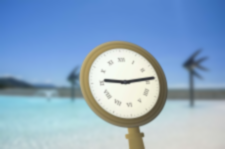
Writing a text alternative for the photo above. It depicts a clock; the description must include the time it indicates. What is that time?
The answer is 9:14
